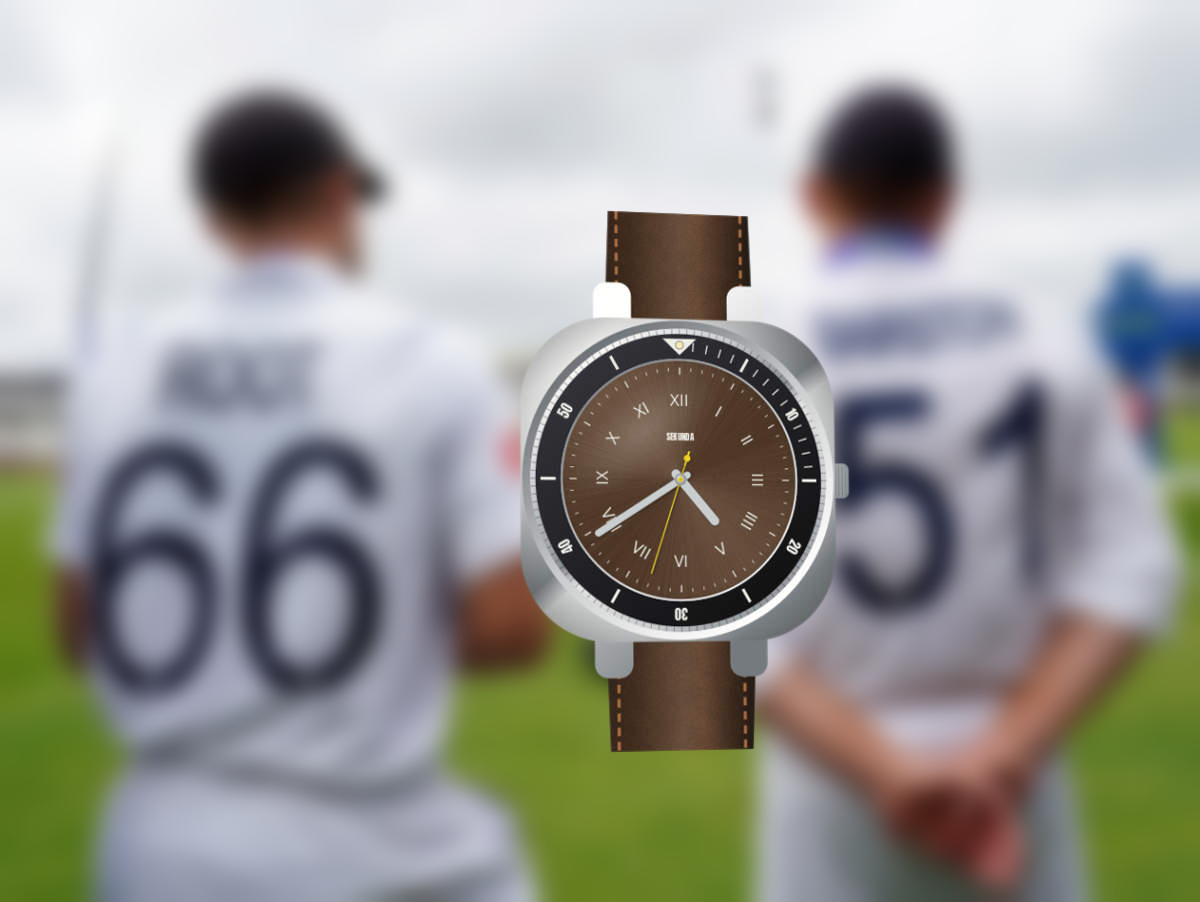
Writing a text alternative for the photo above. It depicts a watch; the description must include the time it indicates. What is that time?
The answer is 4:39:33
